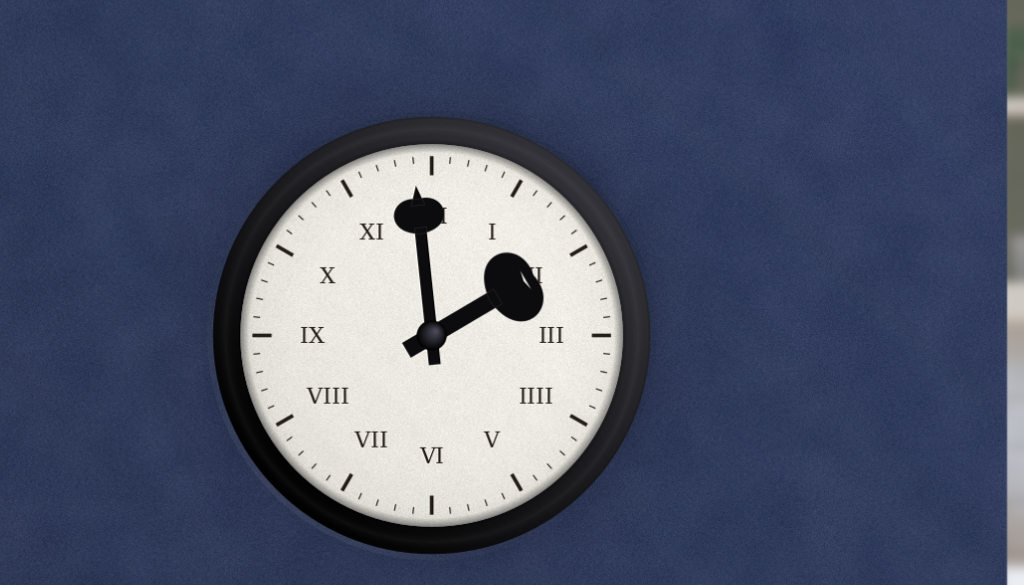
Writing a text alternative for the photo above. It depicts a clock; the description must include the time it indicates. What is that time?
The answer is 1:59
